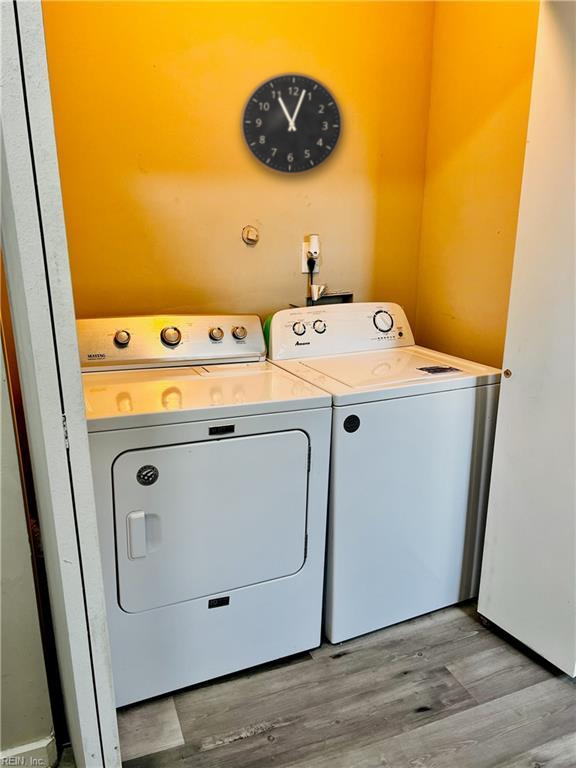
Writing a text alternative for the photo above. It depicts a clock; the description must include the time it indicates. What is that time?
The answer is 11:03
